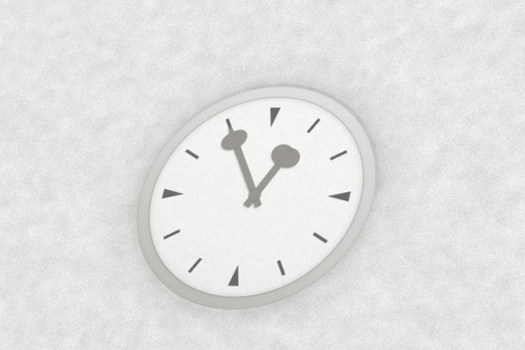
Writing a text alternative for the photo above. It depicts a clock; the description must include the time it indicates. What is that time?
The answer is 12:55
